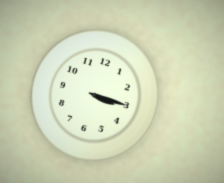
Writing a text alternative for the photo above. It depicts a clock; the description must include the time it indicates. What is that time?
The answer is 3:15
